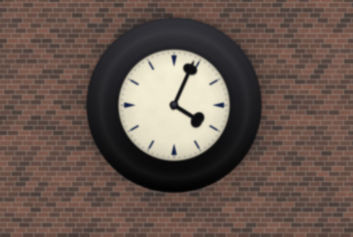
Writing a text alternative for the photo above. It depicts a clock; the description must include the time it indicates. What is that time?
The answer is 4:04
